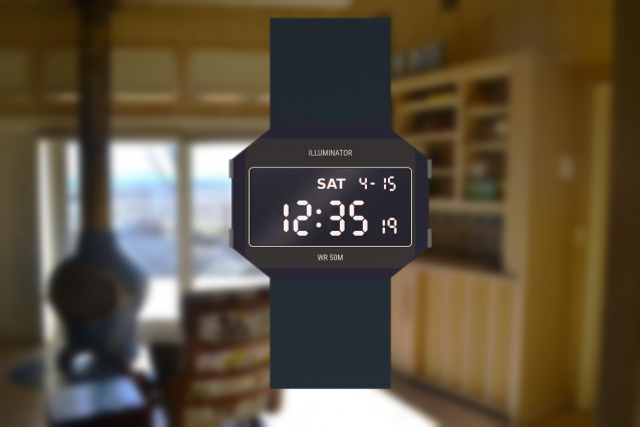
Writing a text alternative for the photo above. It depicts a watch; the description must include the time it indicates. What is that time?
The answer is 12:35:19
